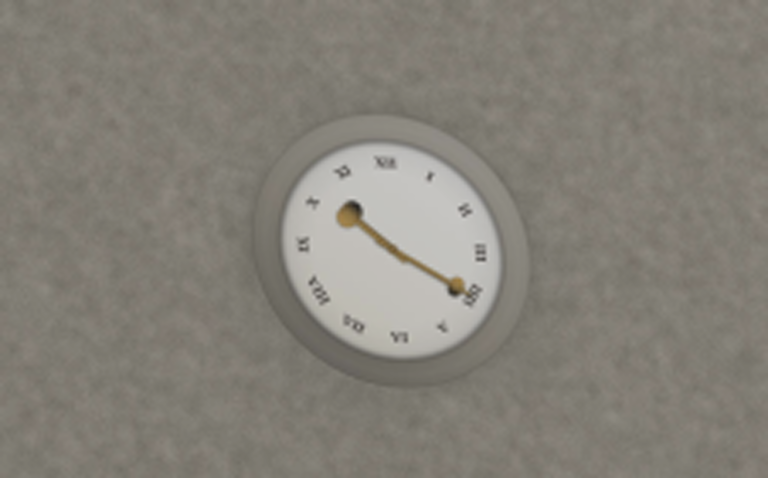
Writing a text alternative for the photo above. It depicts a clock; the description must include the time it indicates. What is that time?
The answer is 10:20
